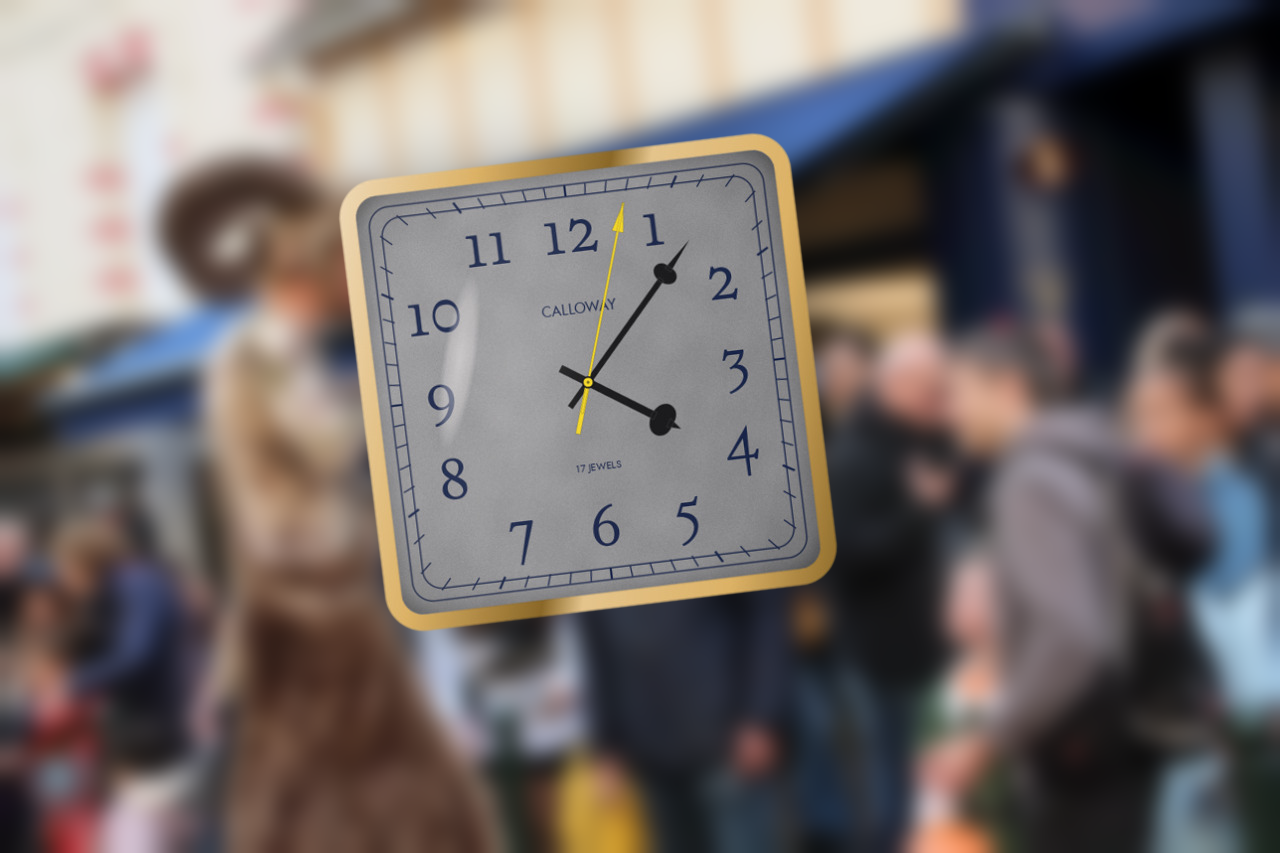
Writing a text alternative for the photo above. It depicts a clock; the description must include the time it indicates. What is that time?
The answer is 4:07:03
